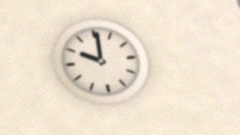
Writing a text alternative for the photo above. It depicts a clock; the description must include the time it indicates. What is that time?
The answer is 10:01
